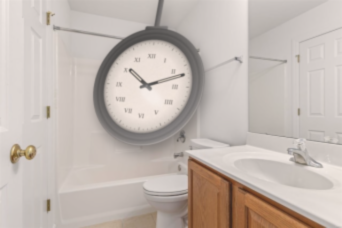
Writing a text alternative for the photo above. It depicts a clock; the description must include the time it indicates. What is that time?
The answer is 10:12
